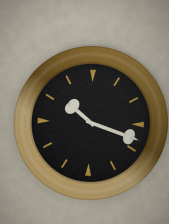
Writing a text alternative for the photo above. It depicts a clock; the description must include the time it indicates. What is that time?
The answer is 10:18
